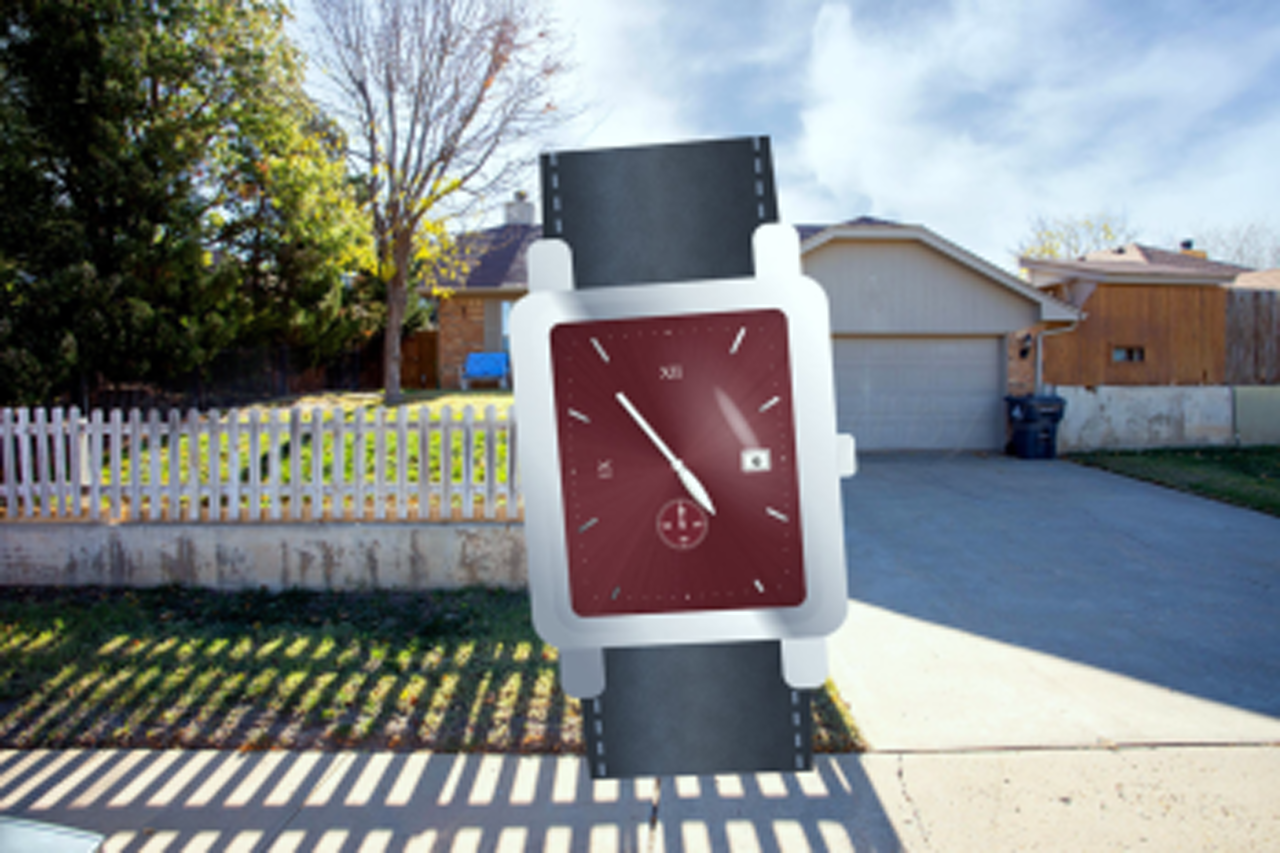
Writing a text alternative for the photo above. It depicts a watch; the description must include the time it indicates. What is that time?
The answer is 4:54
